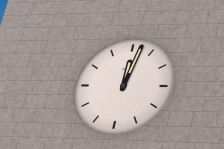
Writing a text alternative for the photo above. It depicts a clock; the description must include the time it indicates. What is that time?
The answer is 12:02
